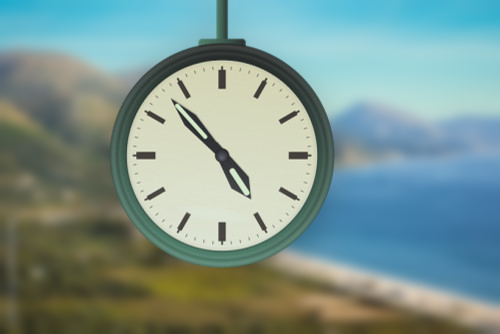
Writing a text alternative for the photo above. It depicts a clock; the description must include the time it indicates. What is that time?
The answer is 4:53
